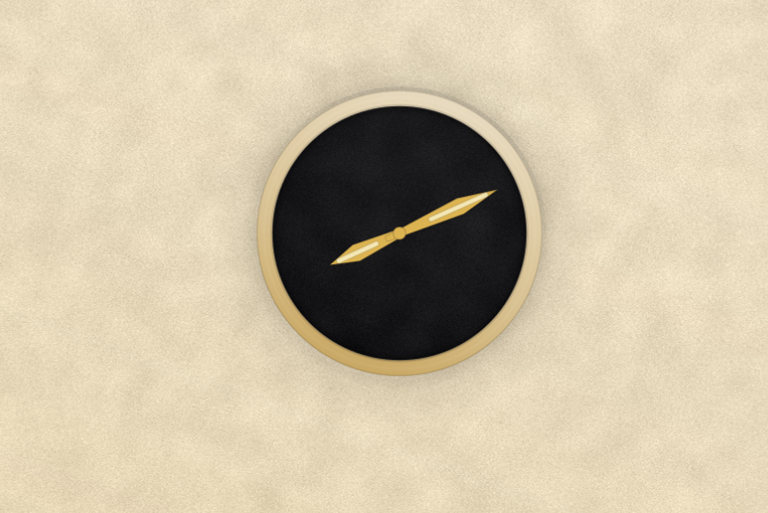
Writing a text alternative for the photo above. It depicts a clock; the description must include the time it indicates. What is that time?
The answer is 8:11
